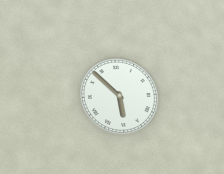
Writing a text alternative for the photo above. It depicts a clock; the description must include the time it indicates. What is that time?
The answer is 5:53
